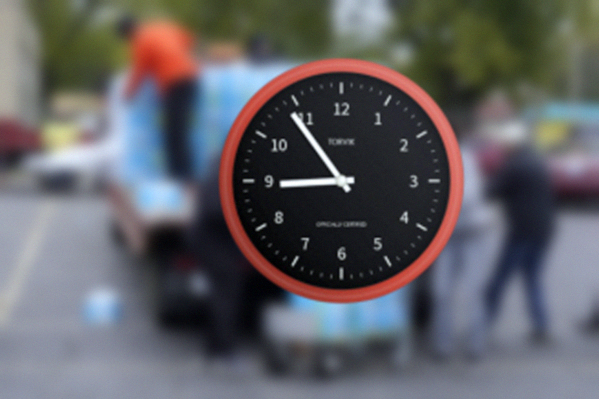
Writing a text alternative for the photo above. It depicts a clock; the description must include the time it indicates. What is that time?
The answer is 8:54
